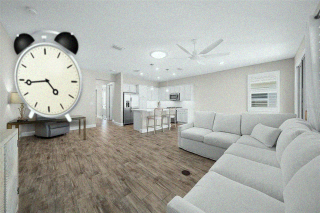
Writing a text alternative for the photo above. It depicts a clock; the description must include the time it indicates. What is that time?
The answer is 4:44
